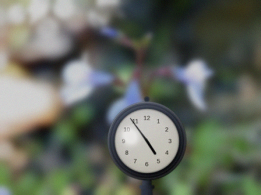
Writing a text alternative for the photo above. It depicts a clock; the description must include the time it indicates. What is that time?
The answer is 4:54
